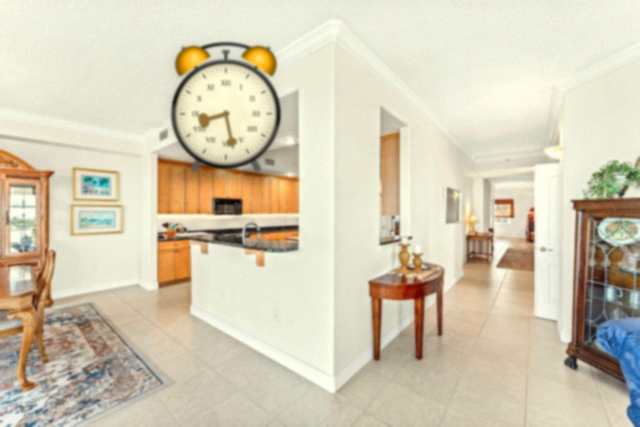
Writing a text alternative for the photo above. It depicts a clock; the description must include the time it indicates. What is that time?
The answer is 8:28
